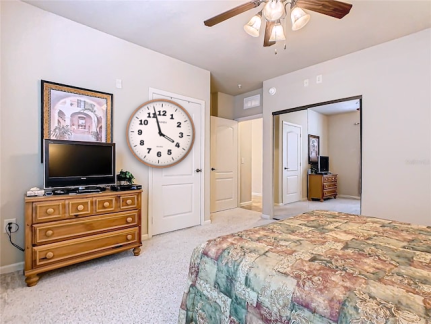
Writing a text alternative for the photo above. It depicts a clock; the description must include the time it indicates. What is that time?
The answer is 3:57
